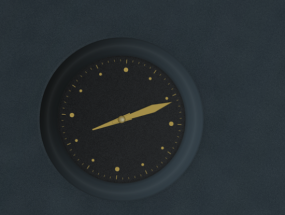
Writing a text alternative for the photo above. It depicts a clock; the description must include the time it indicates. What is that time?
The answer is 8:11
